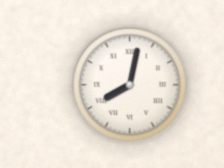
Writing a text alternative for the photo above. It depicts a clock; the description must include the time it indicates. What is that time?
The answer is 8:02
